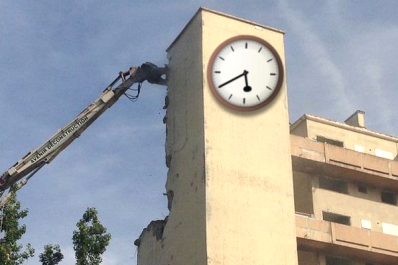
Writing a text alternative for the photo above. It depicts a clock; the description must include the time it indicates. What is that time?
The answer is 5:40
